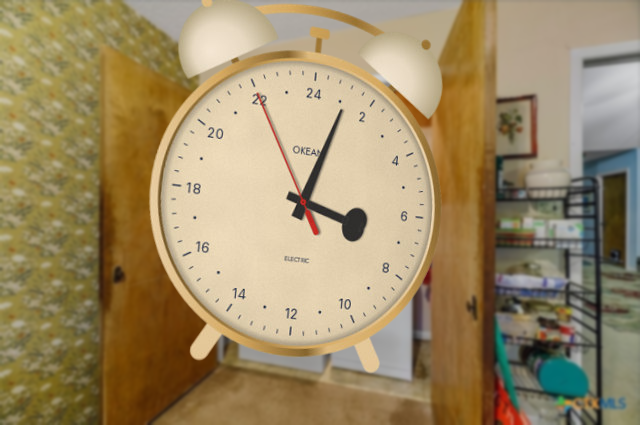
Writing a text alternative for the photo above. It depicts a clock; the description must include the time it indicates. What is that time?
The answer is 7:02:55
